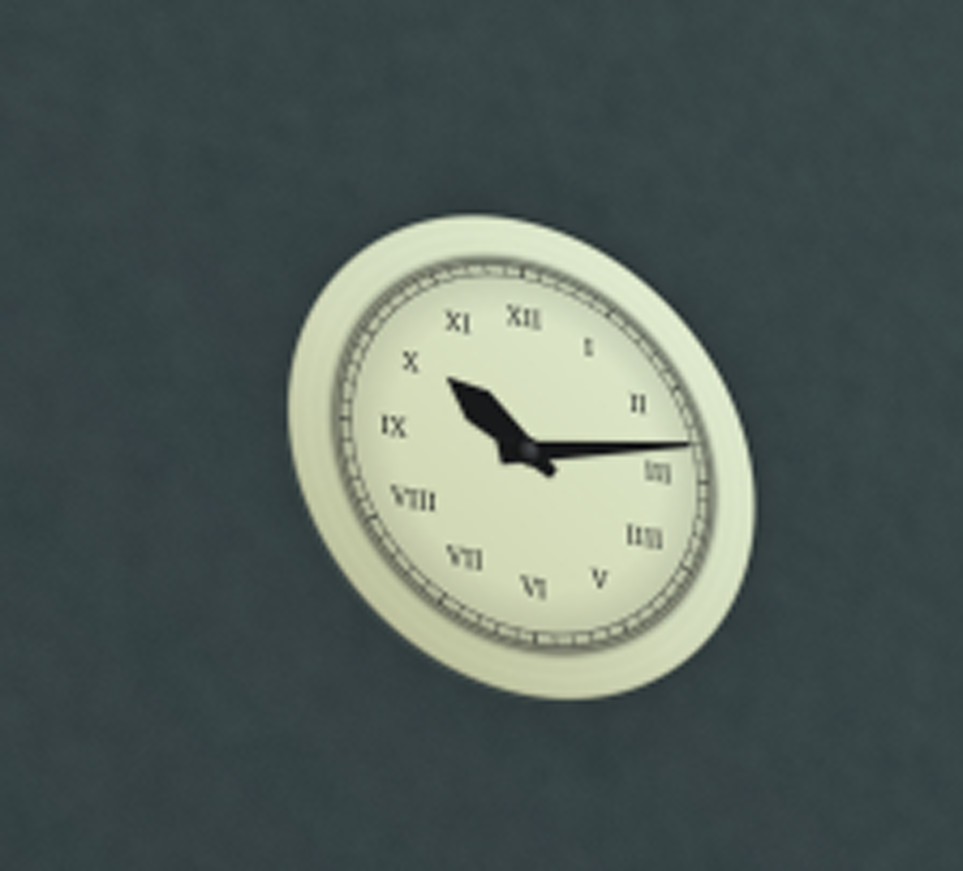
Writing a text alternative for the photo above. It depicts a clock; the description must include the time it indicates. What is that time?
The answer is 10:13
